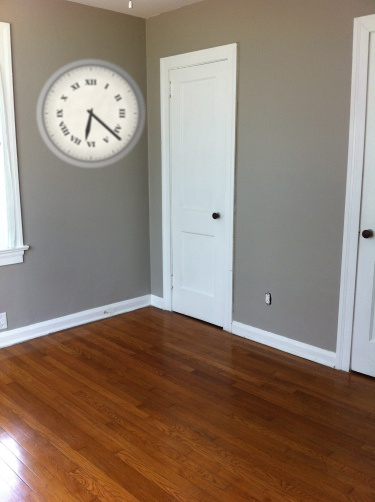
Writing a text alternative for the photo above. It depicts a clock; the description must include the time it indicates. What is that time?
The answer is 6:22
